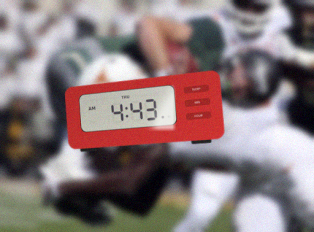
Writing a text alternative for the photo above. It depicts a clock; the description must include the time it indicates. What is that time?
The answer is 4:43
